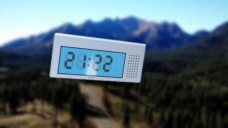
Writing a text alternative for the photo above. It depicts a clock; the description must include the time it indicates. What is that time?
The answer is 21:22
